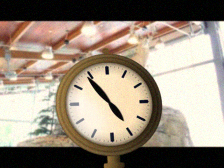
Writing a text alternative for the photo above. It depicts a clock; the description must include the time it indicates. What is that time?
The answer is 4:54
